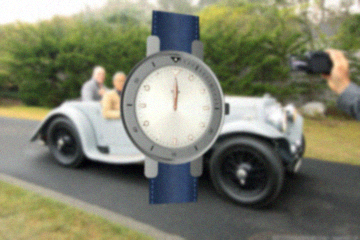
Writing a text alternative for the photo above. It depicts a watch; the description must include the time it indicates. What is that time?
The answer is 12:00
